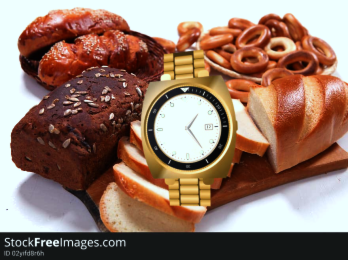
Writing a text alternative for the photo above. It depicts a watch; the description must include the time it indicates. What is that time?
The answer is 1:24
